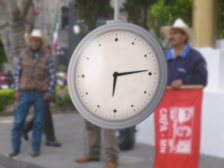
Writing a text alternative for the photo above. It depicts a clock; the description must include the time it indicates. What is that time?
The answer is 6:14
